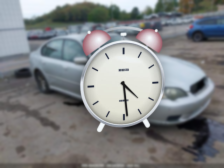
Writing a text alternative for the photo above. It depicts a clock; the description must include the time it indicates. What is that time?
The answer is 4:29
